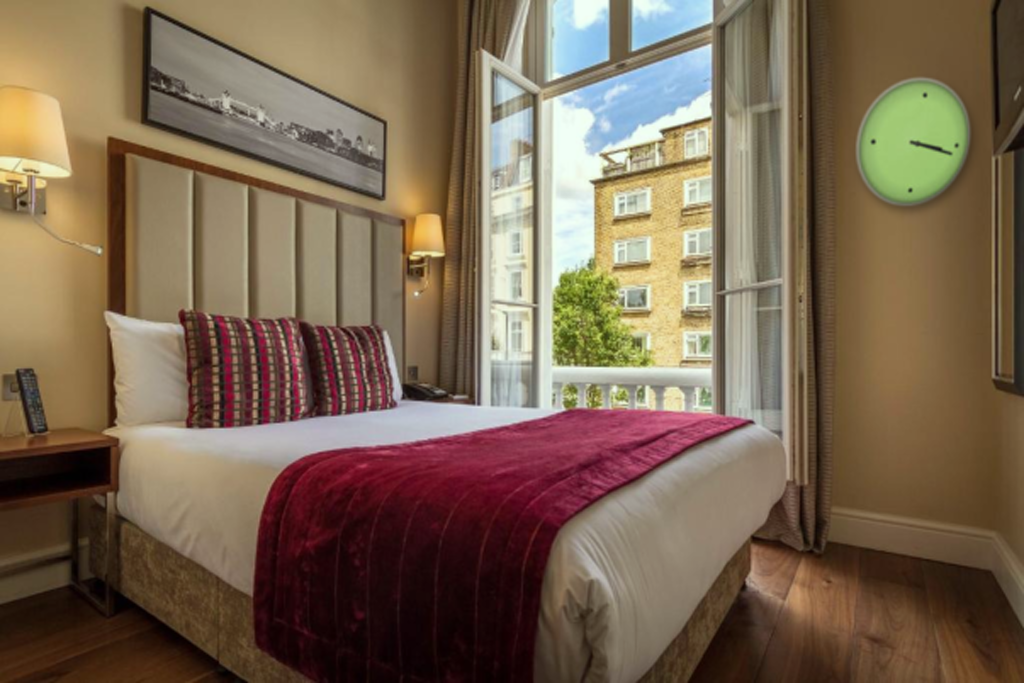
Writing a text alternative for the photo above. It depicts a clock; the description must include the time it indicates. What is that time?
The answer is 3:17
